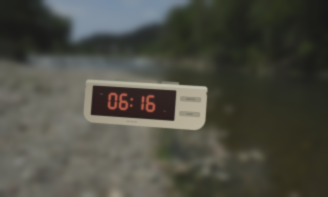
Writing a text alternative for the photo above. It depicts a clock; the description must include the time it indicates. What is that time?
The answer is 6:16
